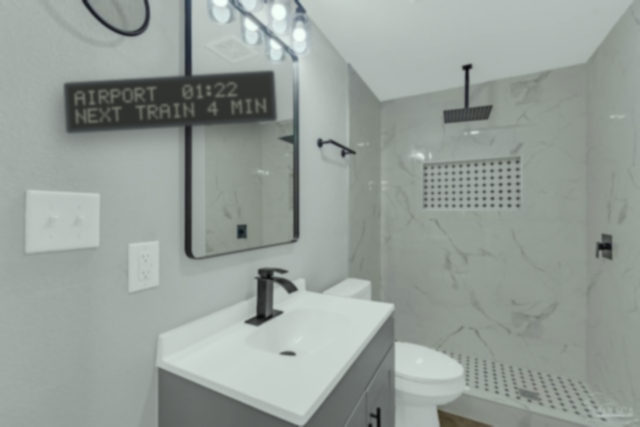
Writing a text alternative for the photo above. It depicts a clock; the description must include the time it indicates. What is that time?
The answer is 1:22
